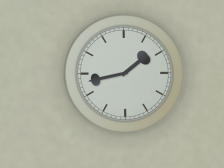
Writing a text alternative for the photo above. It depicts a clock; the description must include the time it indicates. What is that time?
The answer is 1:43
